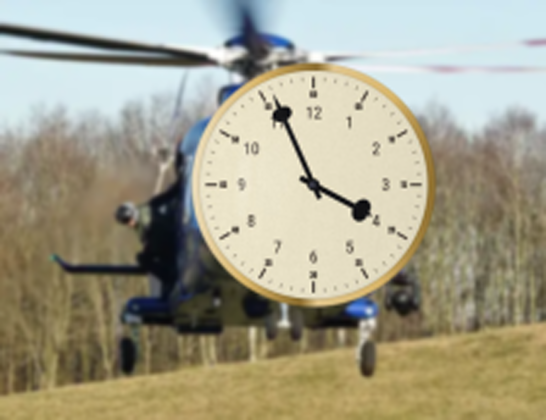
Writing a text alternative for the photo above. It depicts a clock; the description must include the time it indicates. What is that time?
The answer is 3:56
